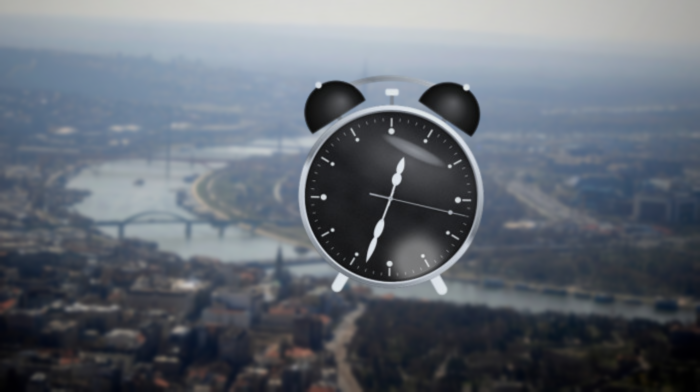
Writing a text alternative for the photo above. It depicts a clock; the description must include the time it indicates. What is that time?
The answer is 12:33:17
